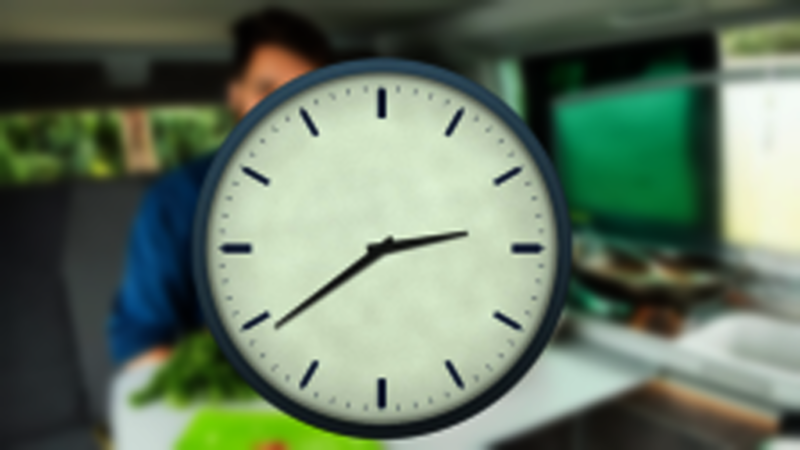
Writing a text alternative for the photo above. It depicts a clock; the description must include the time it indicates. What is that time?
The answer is 2:39
